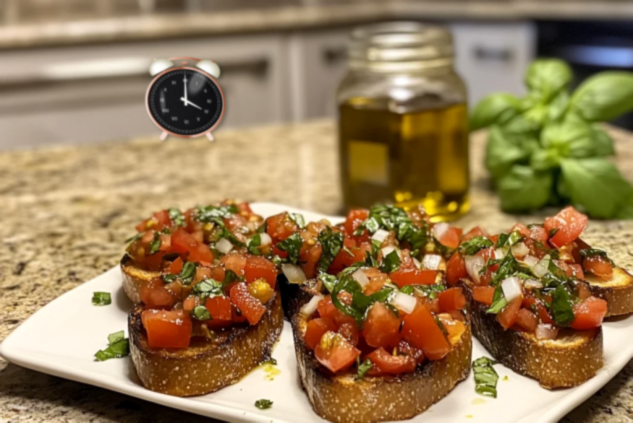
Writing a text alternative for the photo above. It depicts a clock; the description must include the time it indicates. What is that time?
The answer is 4:00
